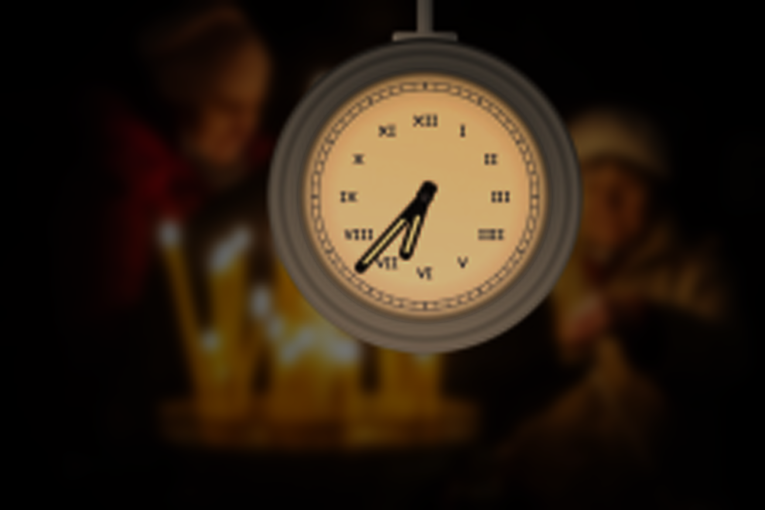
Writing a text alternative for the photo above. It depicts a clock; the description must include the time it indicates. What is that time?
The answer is 6:37
